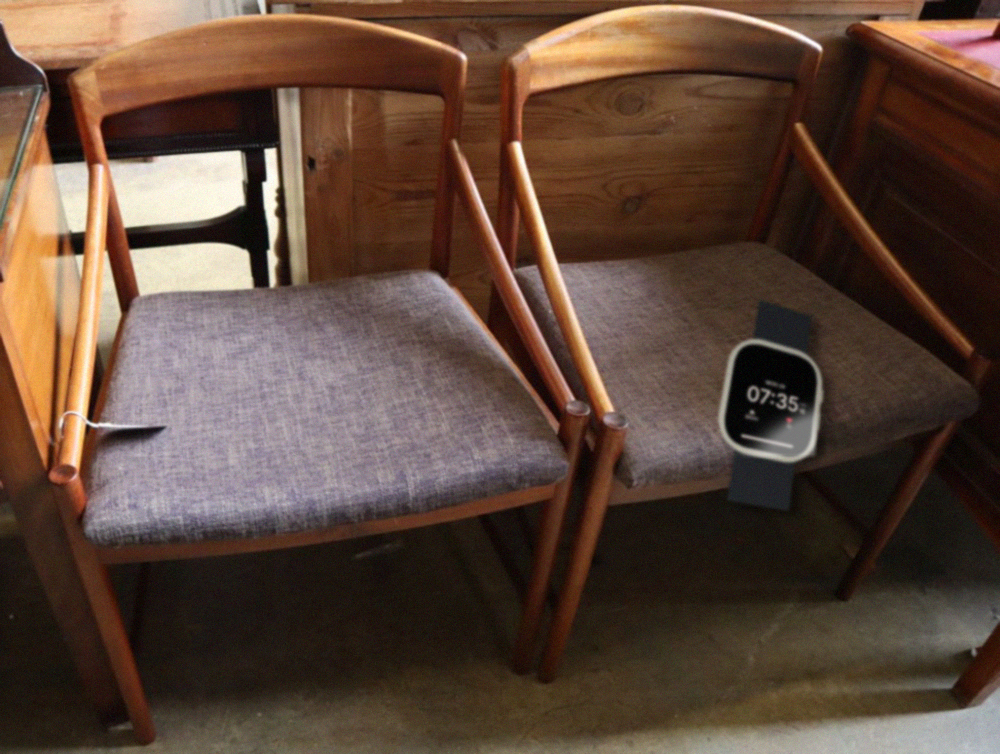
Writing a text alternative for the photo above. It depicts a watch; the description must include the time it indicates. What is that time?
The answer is 7:35
